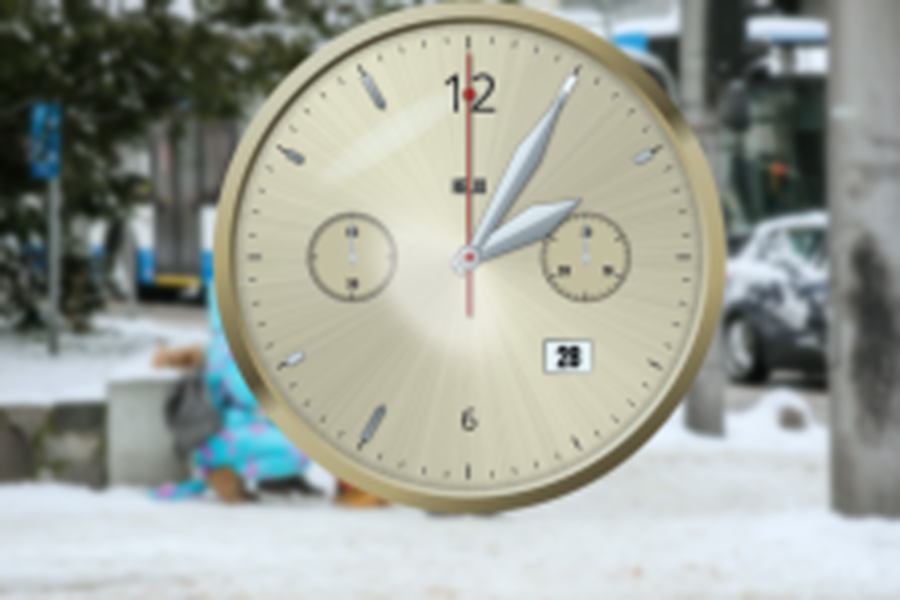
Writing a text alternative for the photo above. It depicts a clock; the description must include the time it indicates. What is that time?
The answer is 2:05
